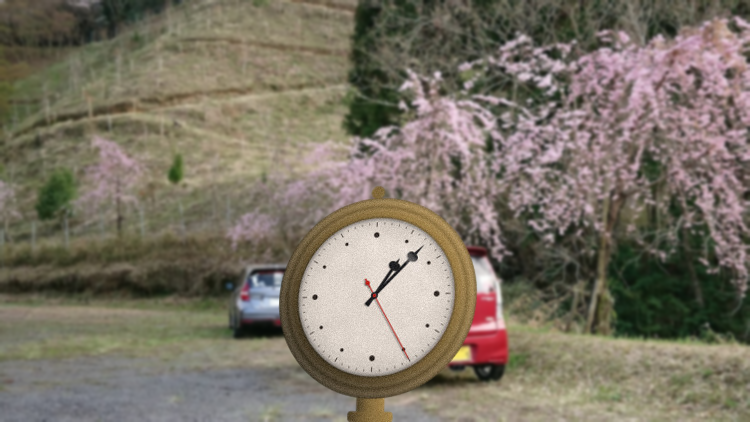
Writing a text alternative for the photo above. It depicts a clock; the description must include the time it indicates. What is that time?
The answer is 1:07:25
